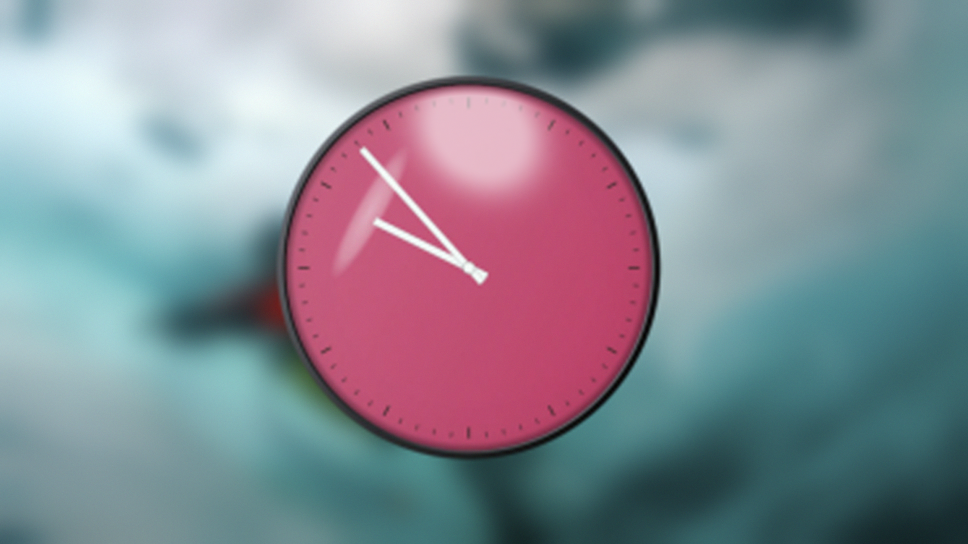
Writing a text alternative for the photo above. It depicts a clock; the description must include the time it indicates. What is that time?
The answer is 9:53
